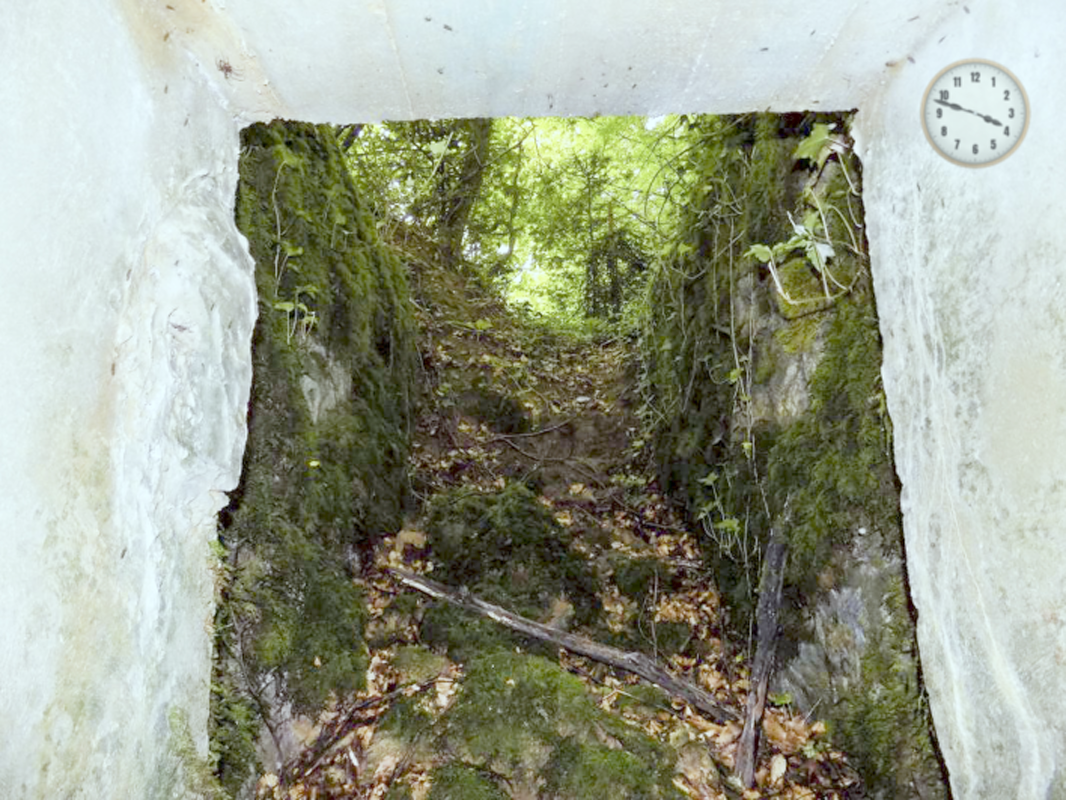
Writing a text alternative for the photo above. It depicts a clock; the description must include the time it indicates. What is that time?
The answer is 3:48
